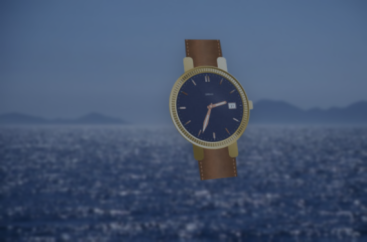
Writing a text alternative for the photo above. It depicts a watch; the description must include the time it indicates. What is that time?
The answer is 2:34
